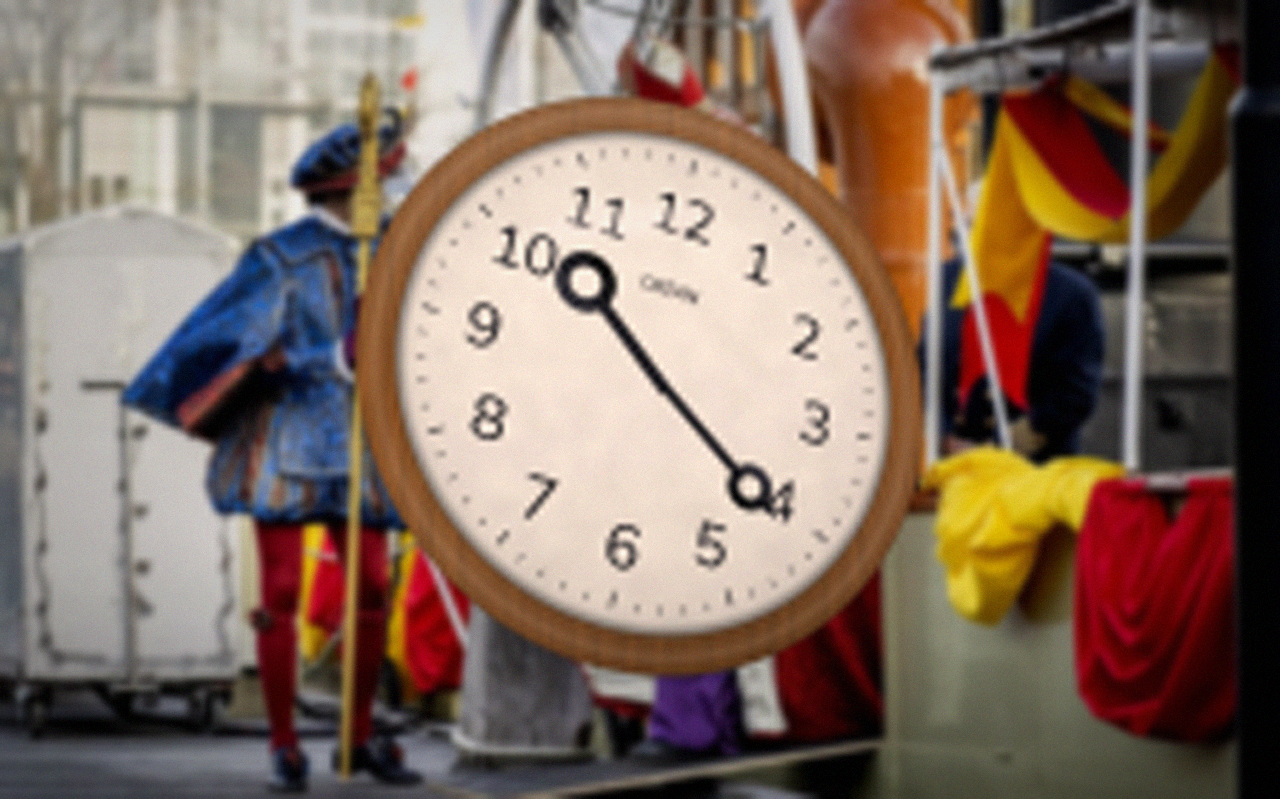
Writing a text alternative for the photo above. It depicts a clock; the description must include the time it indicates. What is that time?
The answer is 10:21
